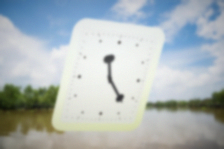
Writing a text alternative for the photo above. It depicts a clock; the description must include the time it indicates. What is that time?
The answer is 11:23
